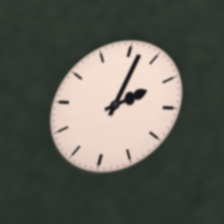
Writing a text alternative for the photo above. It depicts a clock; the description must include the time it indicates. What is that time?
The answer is 2:02
